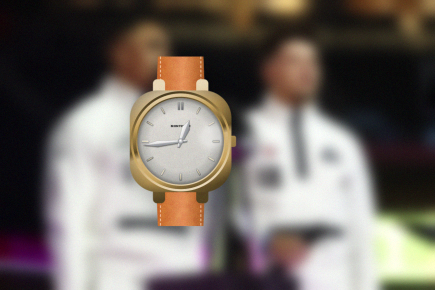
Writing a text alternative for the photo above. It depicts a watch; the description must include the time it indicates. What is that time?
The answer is 12:44
